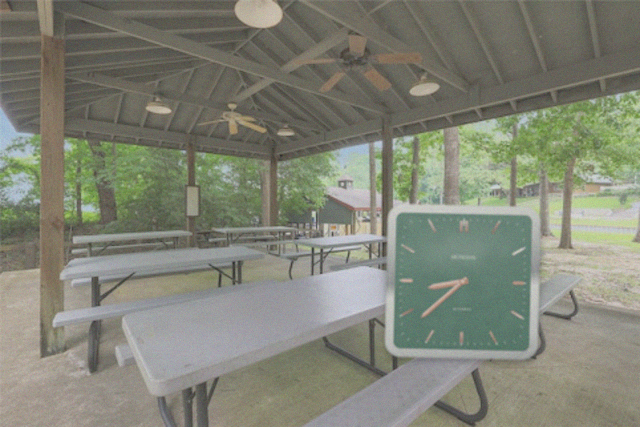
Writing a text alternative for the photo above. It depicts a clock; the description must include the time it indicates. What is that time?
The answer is 8:38
